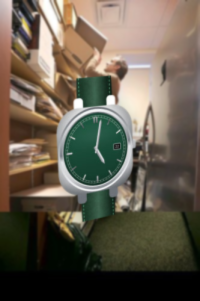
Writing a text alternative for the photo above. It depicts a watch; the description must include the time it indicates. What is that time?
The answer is 5:02
